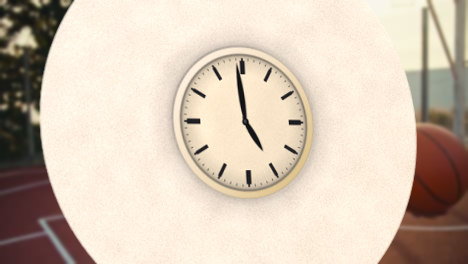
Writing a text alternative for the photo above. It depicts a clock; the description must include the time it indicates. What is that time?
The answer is 4:59
